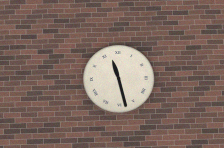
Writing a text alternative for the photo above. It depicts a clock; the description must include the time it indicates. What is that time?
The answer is 11:28
